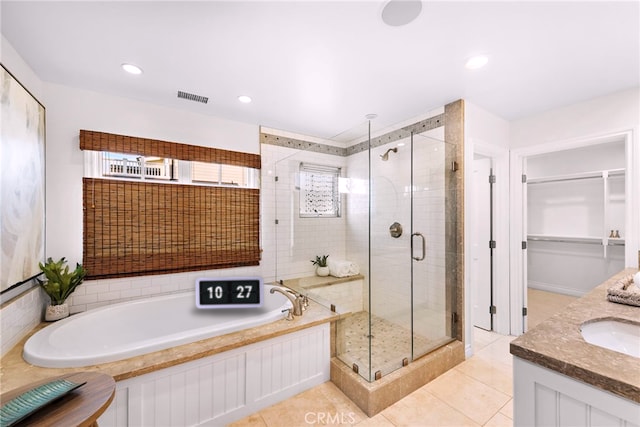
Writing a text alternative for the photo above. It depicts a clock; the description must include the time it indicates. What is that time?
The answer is 10:27
